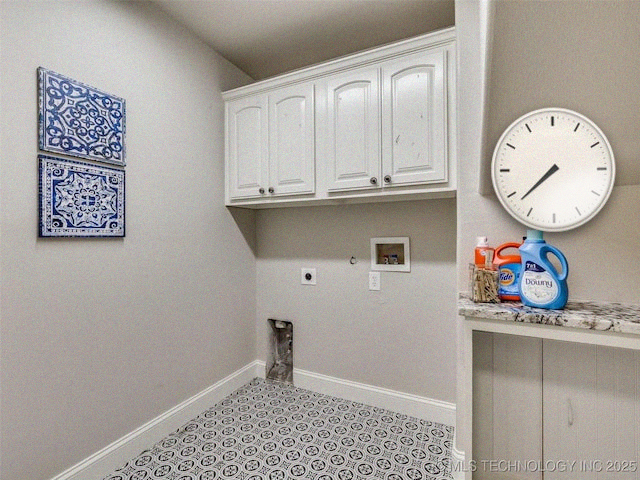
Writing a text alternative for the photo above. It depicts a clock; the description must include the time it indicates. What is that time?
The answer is 7:38
